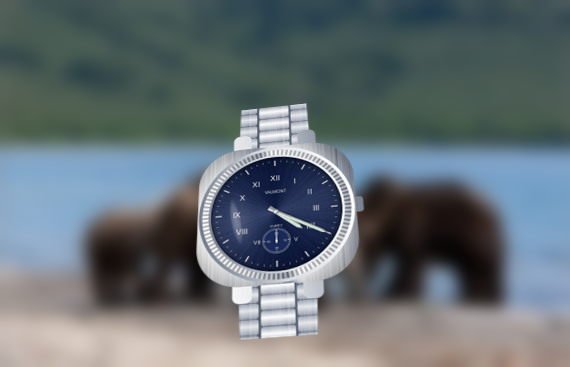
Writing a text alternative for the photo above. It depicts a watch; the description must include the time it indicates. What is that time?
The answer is 4:20
